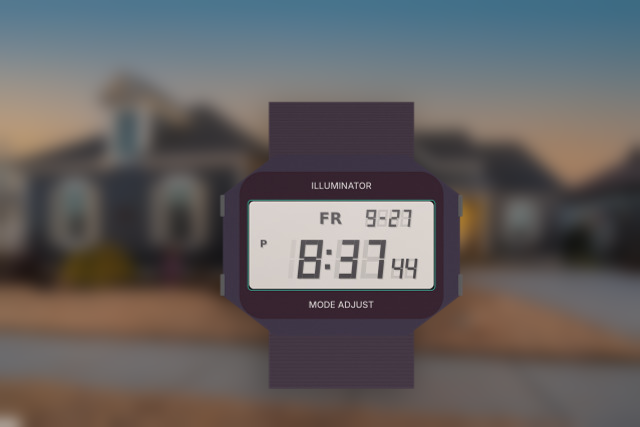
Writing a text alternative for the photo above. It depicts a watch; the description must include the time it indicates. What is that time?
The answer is 8:37:44
